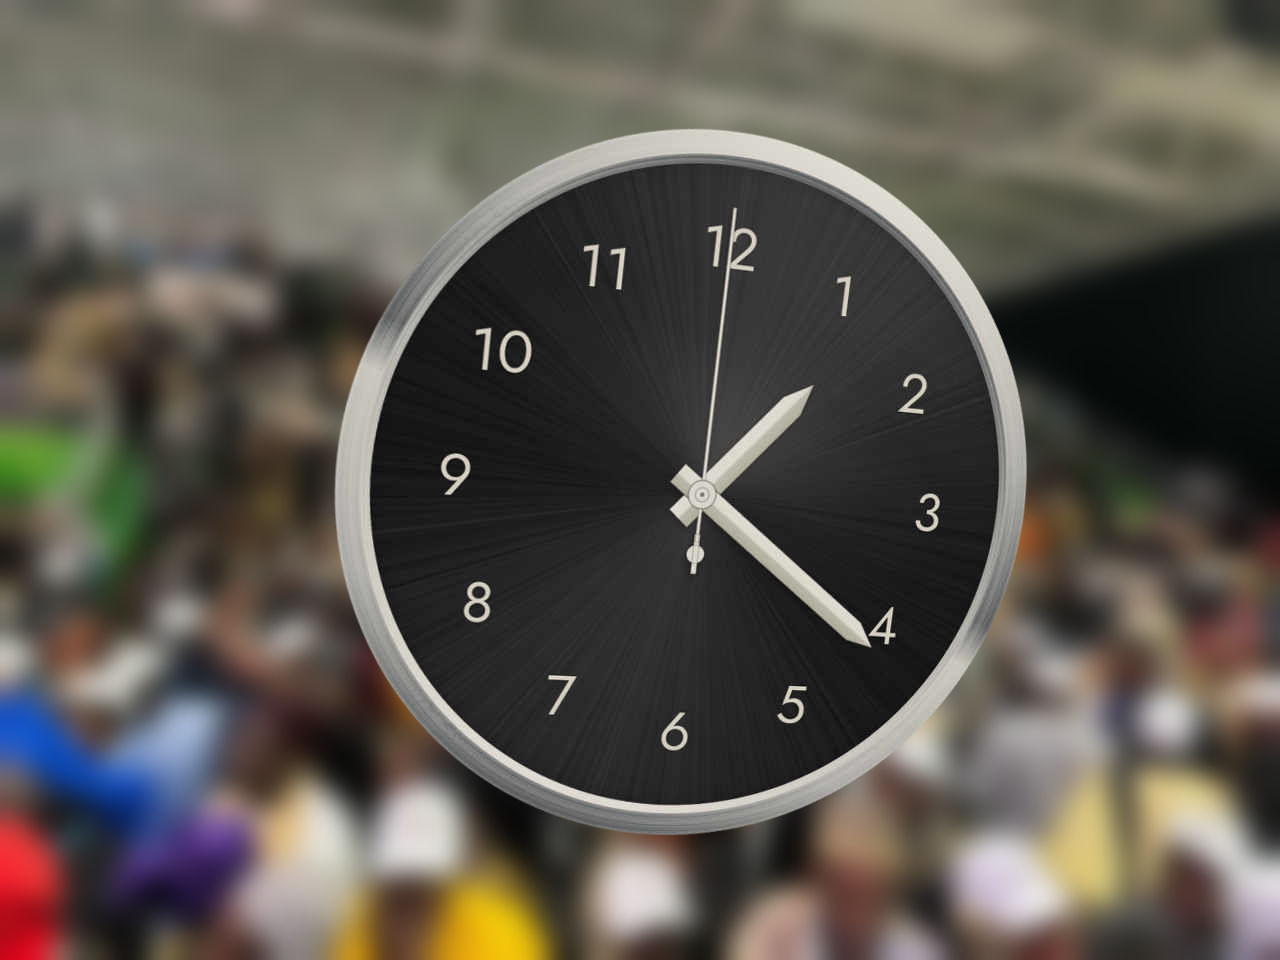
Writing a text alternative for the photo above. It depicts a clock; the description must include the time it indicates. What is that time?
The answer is 1:21:00
